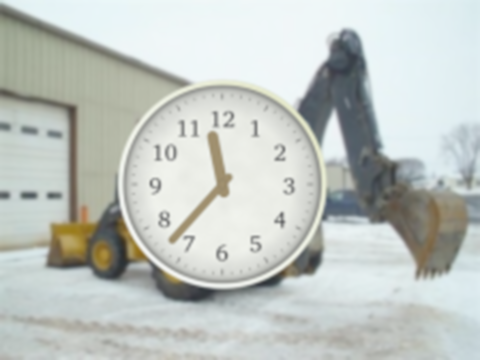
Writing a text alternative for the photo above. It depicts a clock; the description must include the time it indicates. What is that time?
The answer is 11:37
